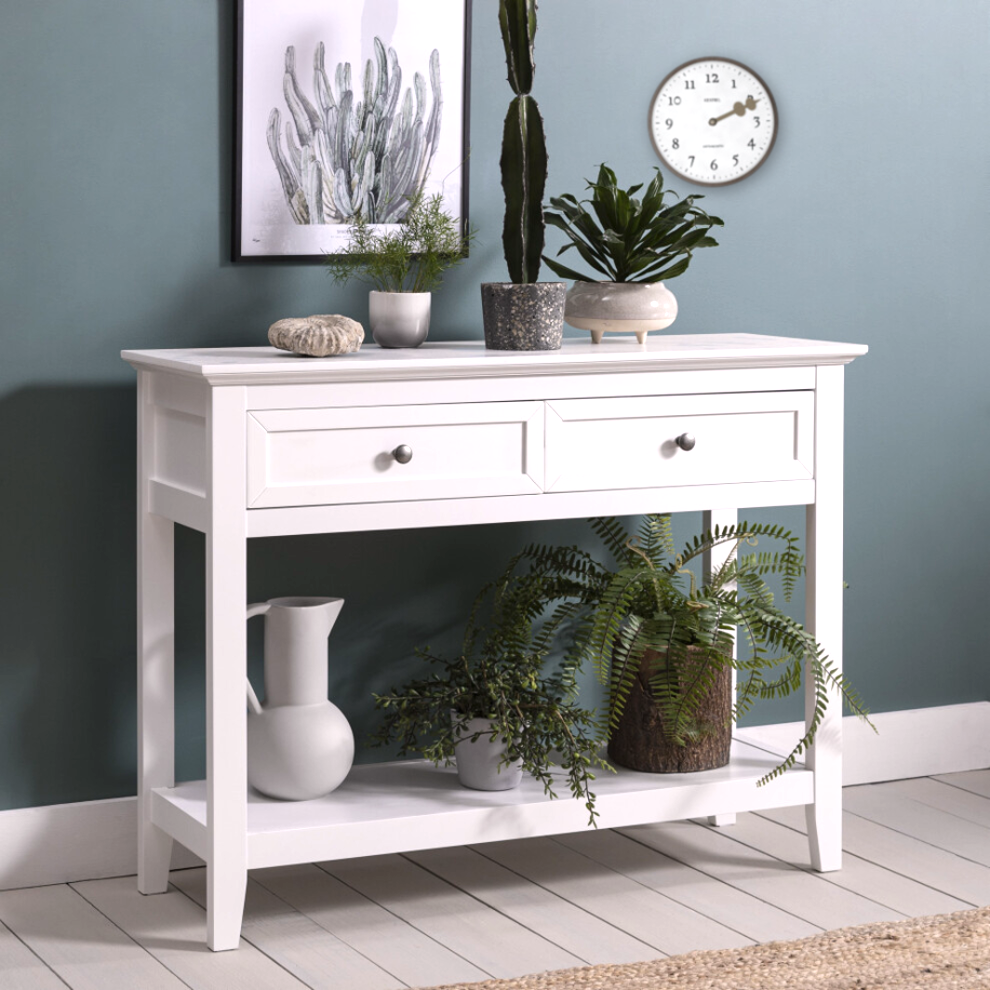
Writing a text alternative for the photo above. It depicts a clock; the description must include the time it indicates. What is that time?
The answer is 2:11
